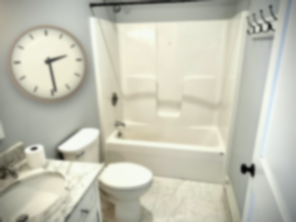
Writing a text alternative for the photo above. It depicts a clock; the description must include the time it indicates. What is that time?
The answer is 2:29
